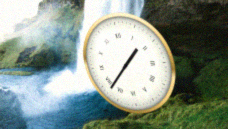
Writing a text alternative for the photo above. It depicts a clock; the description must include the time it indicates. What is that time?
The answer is 1:38
